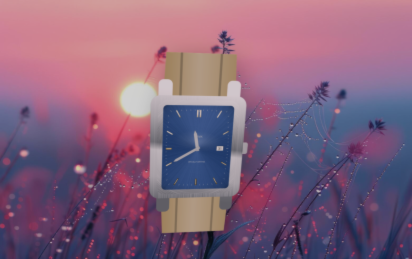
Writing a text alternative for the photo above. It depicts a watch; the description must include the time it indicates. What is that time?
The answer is 11:40
